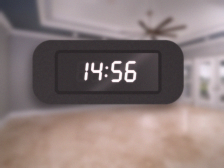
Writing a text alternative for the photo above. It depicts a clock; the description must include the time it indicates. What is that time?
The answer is 14:56
